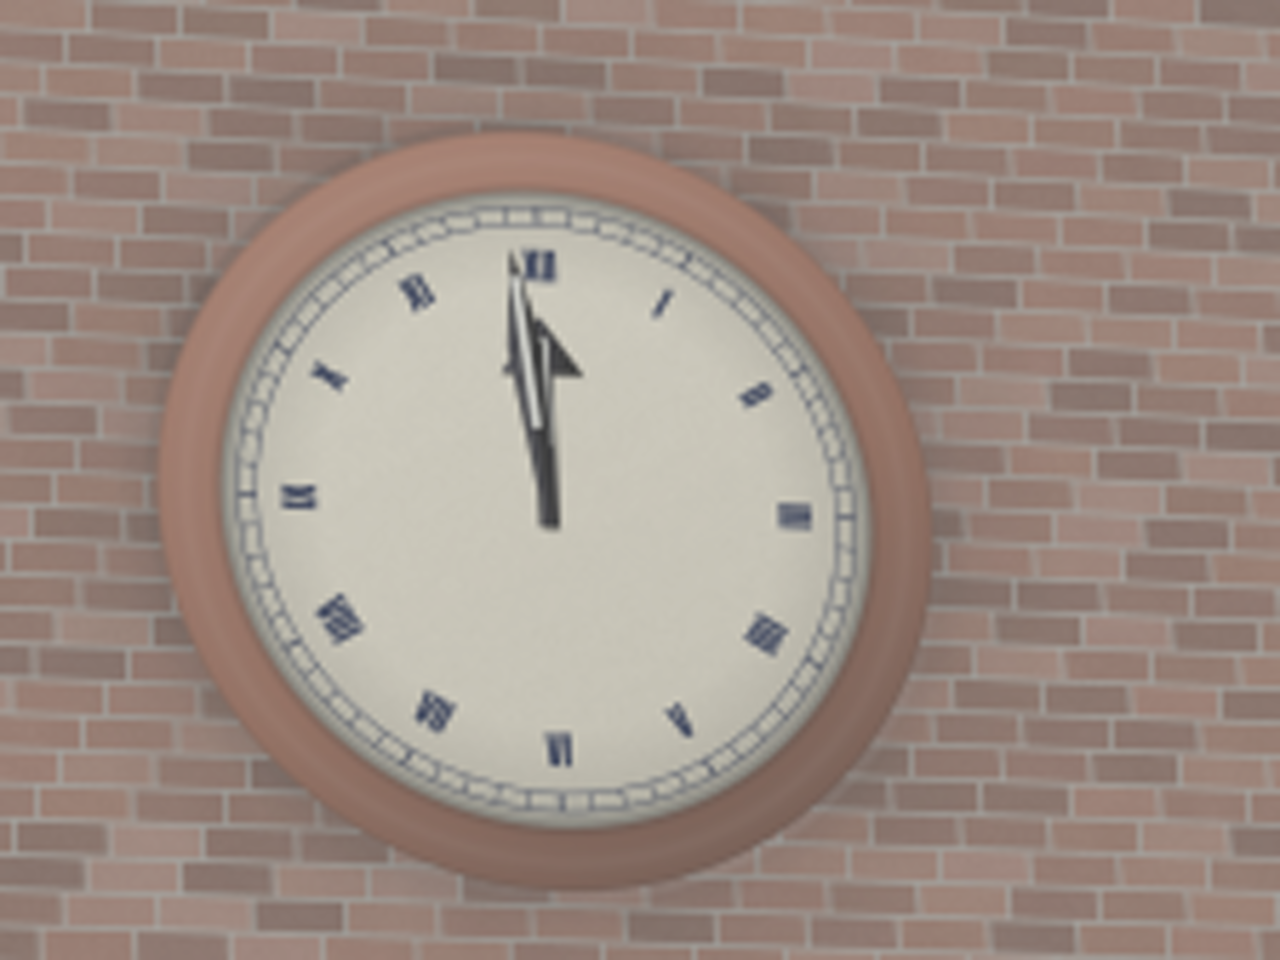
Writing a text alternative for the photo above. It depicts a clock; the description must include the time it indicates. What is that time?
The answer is 11:59
